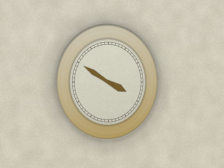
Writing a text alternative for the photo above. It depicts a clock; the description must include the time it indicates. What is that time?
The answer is 3:50
